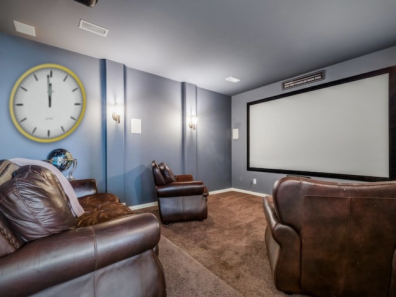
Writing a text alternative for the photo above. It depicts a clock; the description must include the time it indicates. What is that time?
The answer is 11:59
